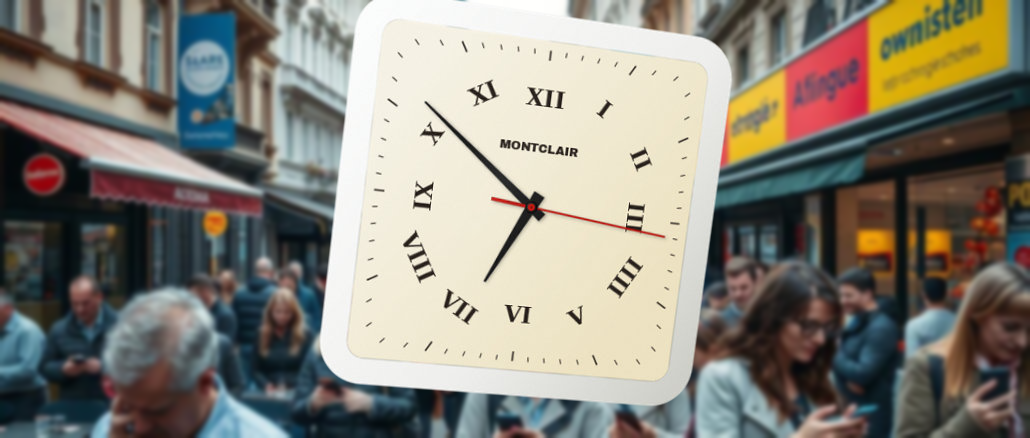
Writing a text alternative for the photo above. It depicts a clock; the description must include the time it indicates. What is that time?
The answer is 6:51:16
